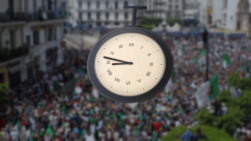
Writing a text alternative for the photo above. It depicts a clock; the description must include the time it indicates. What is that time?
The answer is 8:47
